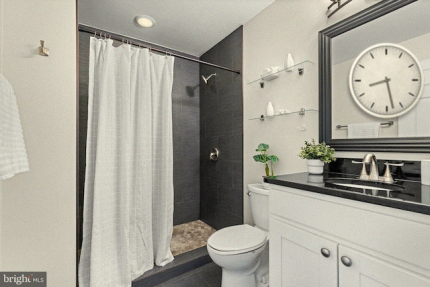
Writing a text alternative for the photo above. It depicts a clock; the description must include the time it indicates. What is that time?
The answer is 8:28
